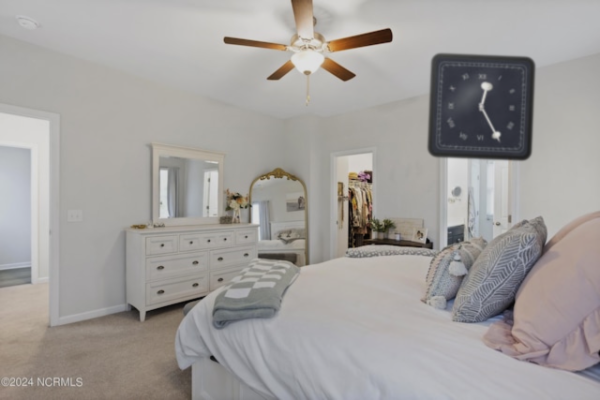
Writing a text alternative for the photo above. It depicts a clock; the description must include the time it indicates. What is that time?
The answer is 12:25
